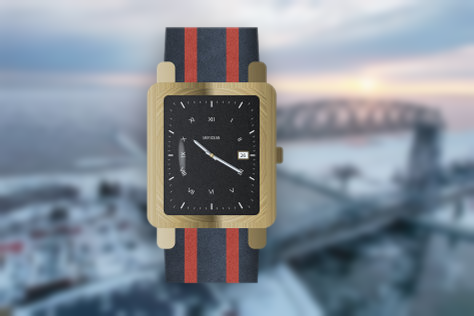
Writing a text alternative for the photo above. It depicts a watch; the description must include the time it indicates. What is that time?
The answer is 10:20
